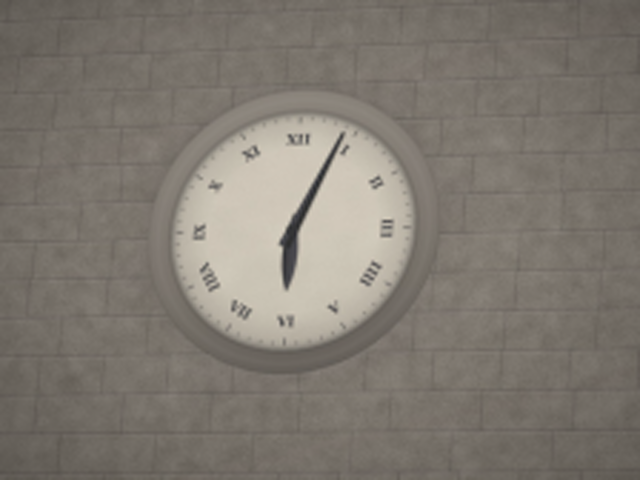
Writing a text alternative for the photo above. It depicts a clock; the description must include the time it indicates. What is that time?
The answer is 6:04
